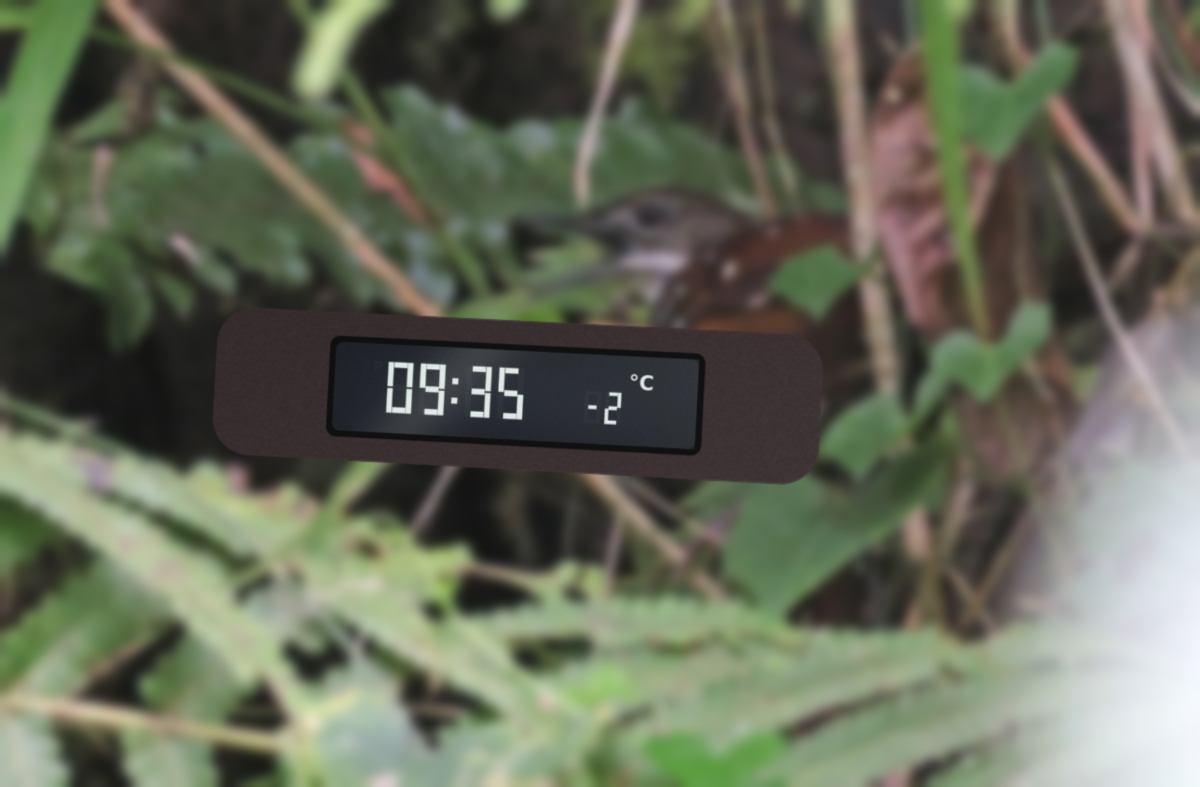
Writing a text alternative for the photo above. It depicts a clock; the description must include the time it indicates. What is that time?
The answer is 9:35
